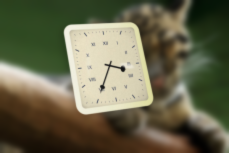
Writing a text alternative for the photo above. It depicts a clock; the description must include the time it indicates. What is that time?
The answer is 3:35
